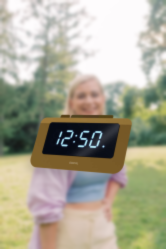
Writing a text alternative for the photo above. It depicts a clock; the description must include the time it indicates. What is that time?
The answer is 12:50
